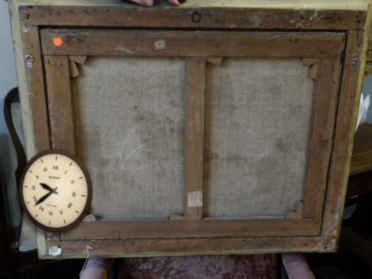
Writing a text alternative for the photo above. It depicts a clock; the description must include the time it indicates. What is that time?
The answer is 9:38
